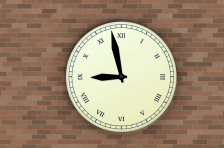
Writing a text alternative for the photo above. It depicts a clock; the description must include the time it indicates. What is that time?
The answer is 8:58
